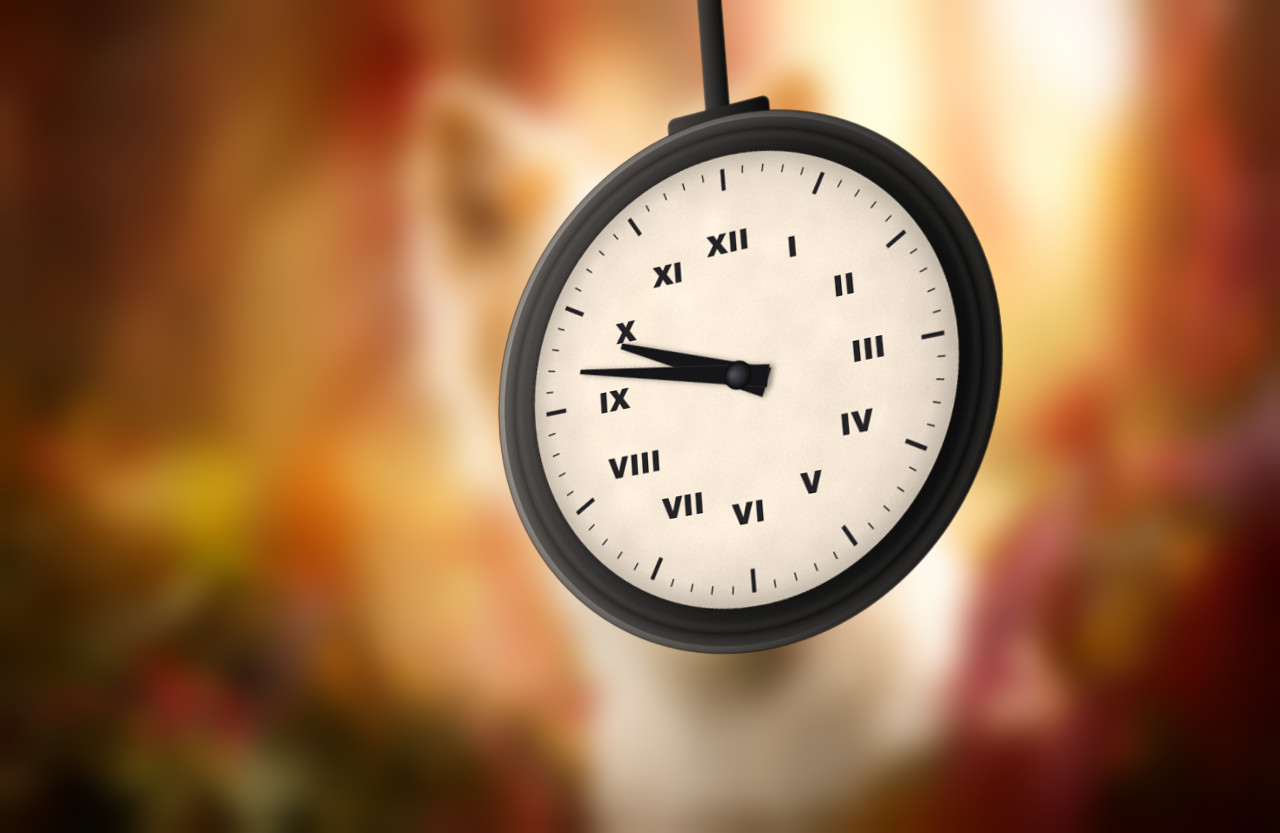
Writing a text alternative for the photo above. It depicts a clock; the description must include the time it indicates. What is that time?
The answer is 9:47
